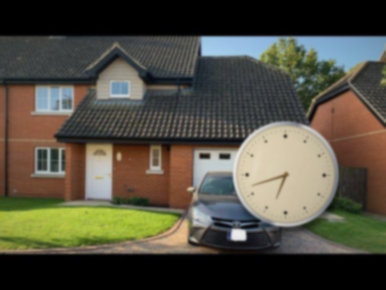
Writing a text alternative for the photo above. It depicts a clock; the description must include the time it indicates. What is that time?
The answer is 6:42
